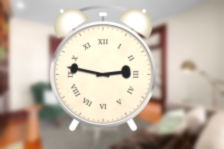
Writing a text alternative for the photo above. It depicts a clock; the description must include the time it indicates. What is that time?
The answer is 2:47
